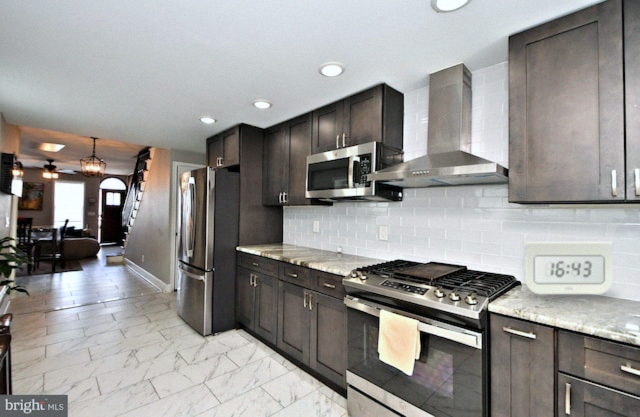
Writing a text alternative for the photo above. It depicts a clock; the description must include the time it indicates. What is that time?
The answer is 16:43
